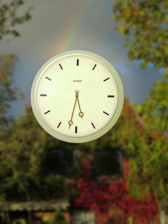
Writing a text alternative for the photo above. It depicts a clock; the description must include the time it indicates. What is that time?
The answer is 5:32
